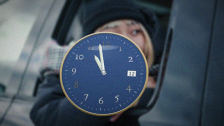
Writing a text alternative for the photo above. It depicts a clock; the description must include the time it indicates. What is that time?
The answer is 10:58
